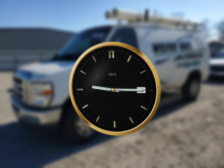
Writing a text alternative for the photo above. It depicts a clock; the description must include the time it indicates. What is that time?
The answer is 9:15
